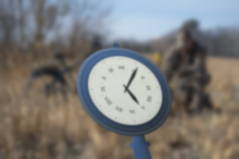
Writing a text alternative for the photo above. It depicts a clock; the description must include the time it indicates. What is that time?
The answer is 5:06
